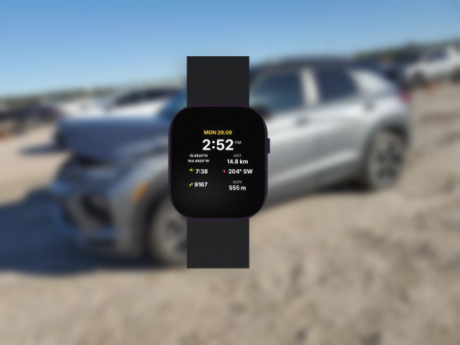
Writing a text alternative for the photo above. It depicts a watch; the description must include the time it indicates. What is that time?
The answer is 2:52
